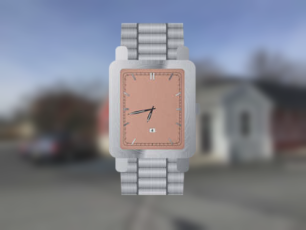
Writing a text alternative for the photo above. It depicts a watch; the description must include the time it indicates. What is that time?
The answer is 6:43
